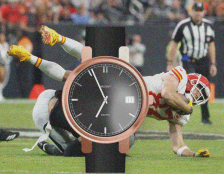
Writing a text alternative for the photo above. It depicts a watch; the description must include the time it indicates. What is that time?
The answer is 6:56
